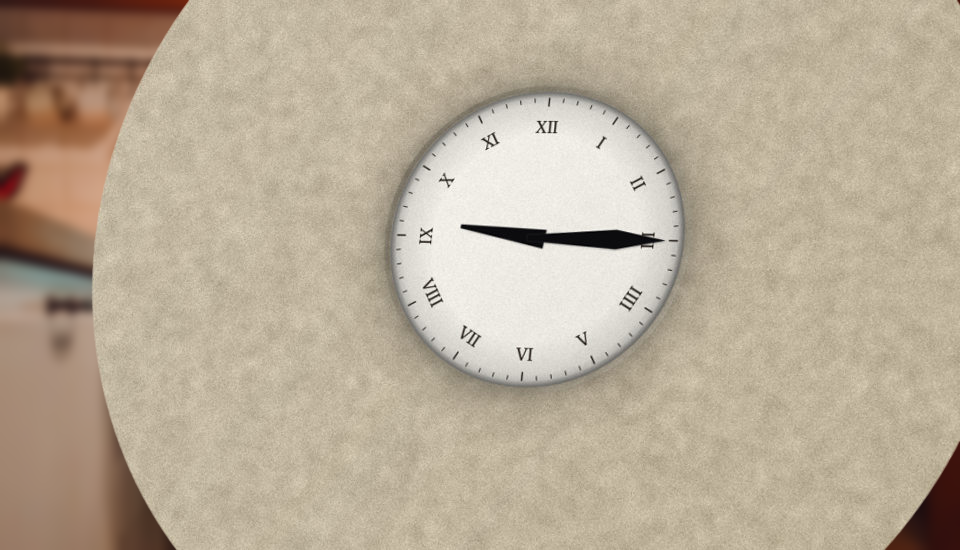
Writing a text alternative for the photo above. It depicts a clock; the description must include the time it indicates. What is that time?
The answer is 9:15
